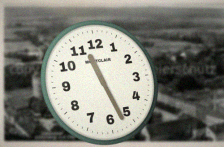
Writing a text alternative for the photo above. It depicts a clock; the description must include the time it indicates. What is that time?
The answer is 11:27
